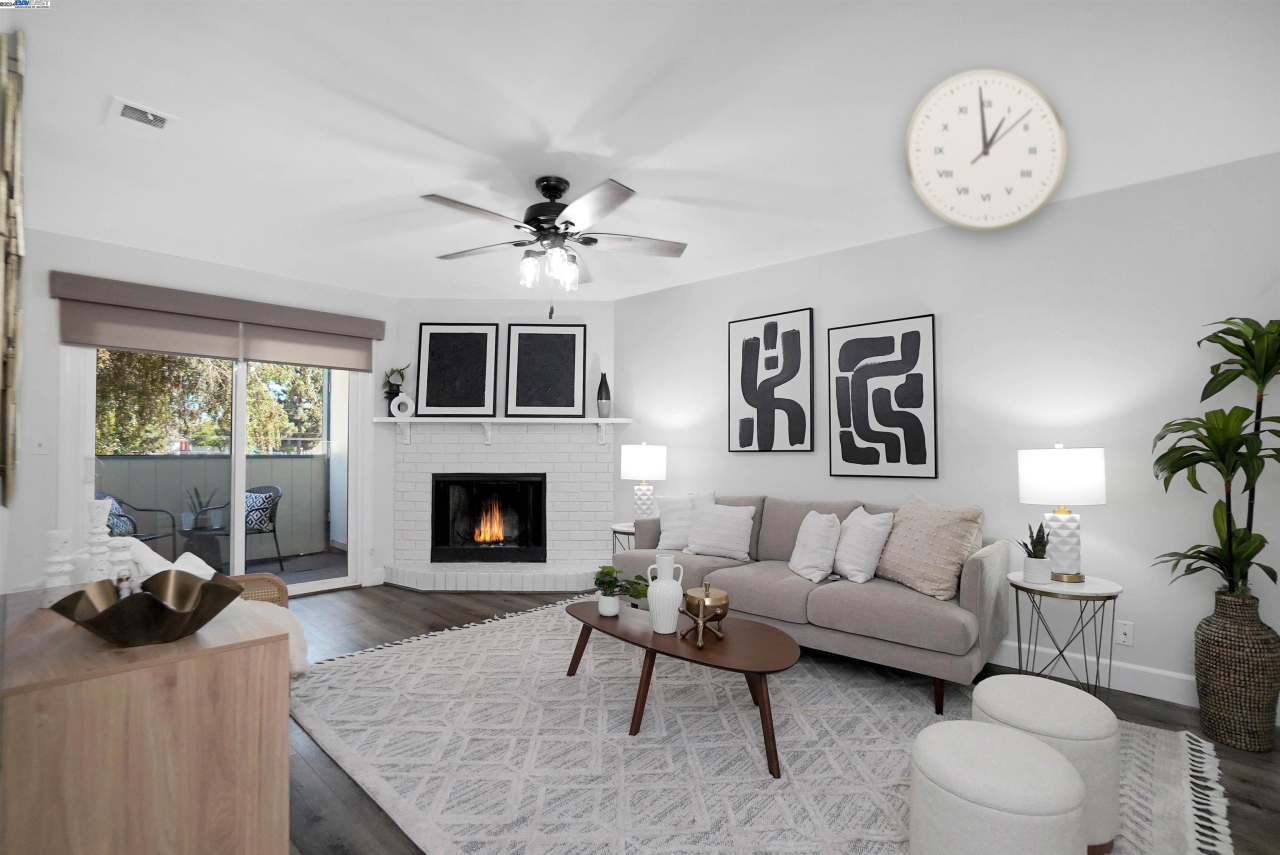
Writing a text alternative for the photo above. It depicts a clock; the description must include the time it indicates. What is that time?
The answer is 12:59:08
